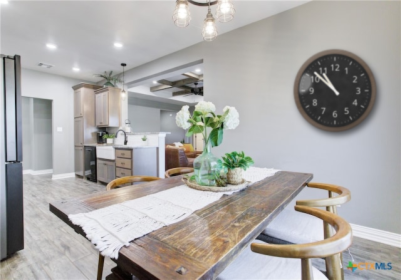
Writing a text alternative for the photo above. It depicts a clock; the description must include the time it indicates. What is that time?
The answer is 10:52
